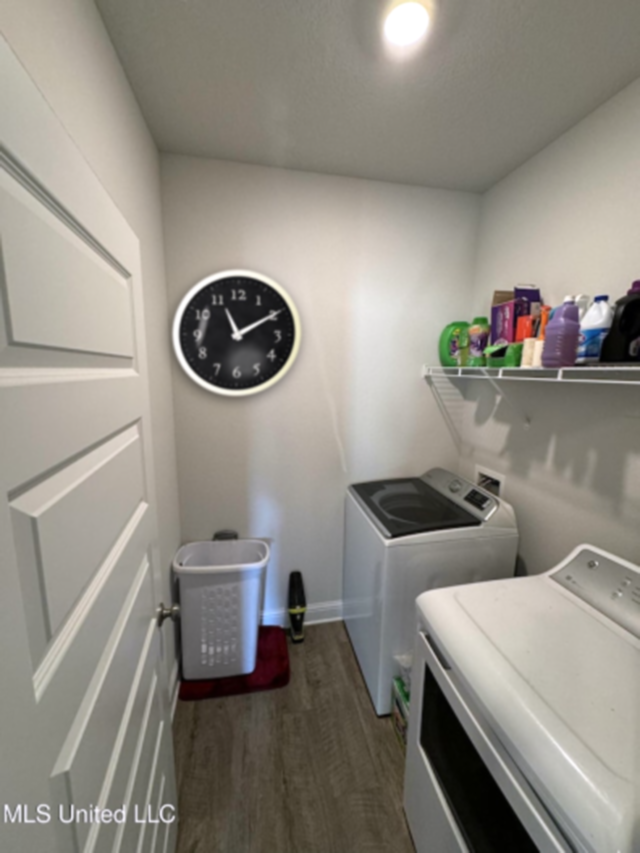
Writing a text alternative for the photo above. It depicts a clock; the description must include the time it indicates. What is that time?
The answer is 11:10
